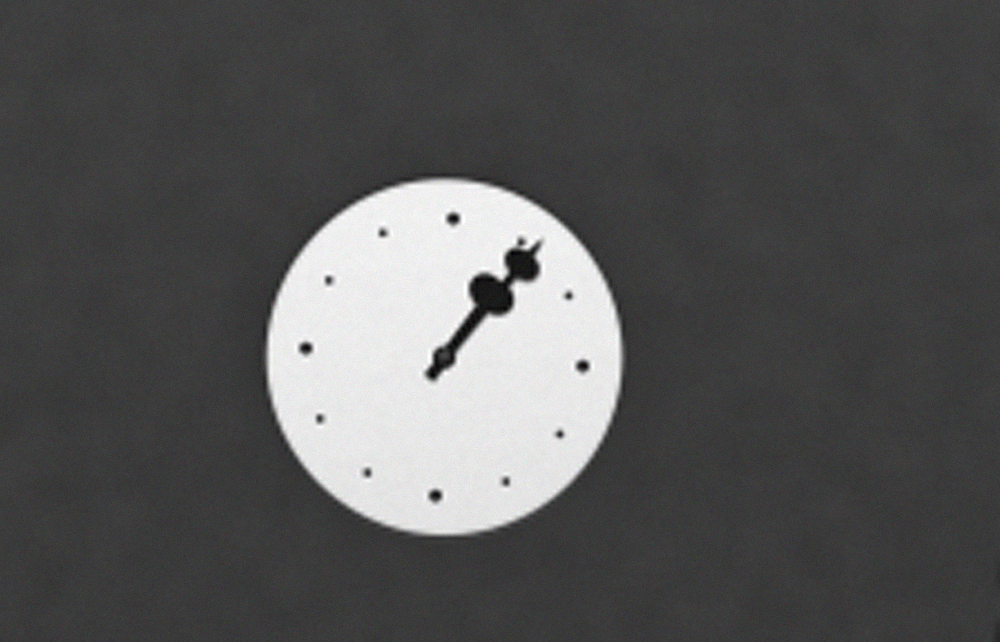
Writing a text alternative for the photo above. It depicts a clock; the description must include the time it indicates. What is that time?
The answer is 1:06
